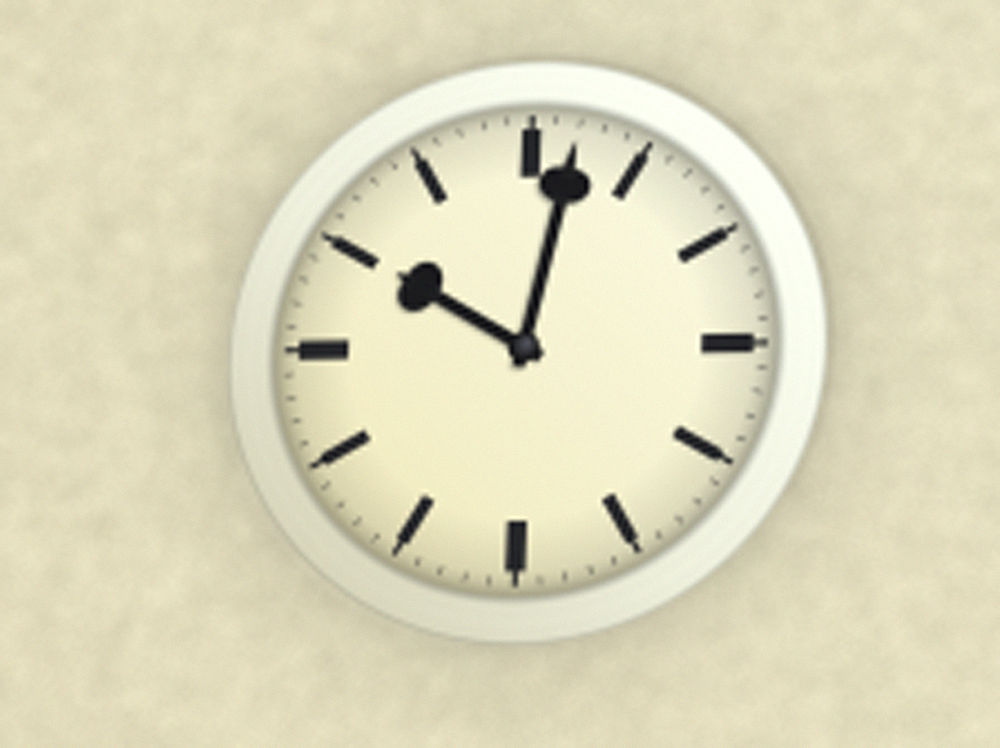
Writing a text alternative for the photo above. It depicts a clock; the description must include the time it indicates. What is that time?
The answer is 10:02
